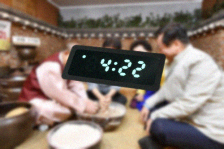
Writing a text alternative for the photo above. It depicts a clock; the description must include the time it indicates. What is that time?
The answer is 4:22
